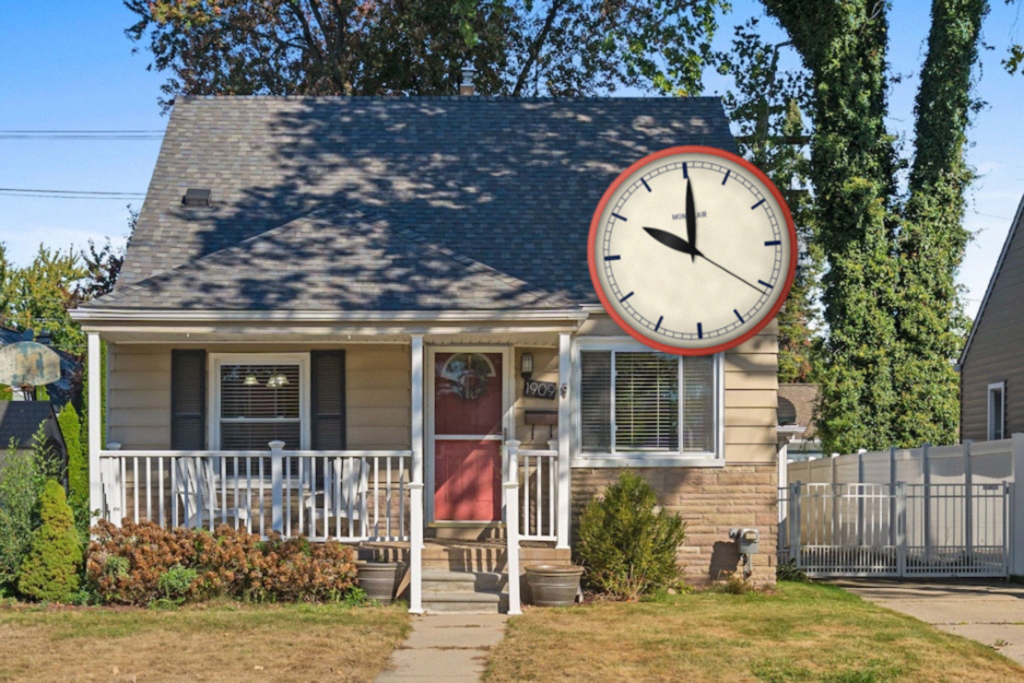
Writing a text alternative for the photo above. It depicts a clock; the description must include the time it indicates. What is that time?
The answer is 10:00:21
